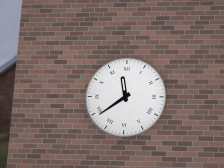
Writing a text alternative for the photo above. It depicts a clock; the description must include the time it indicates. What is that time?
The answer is 11:39
